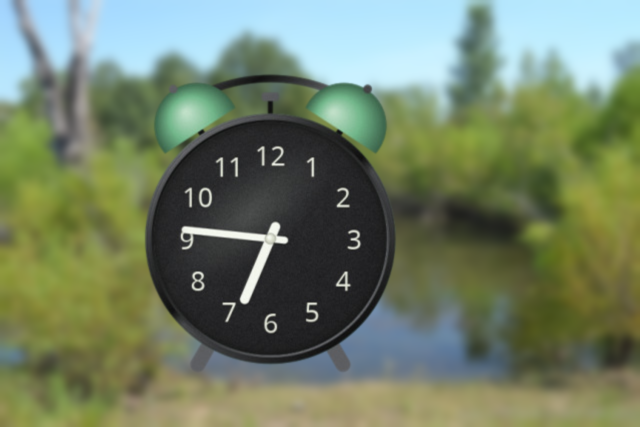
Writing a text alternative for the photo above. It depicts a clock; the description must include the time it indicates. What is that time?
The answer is 6:46
